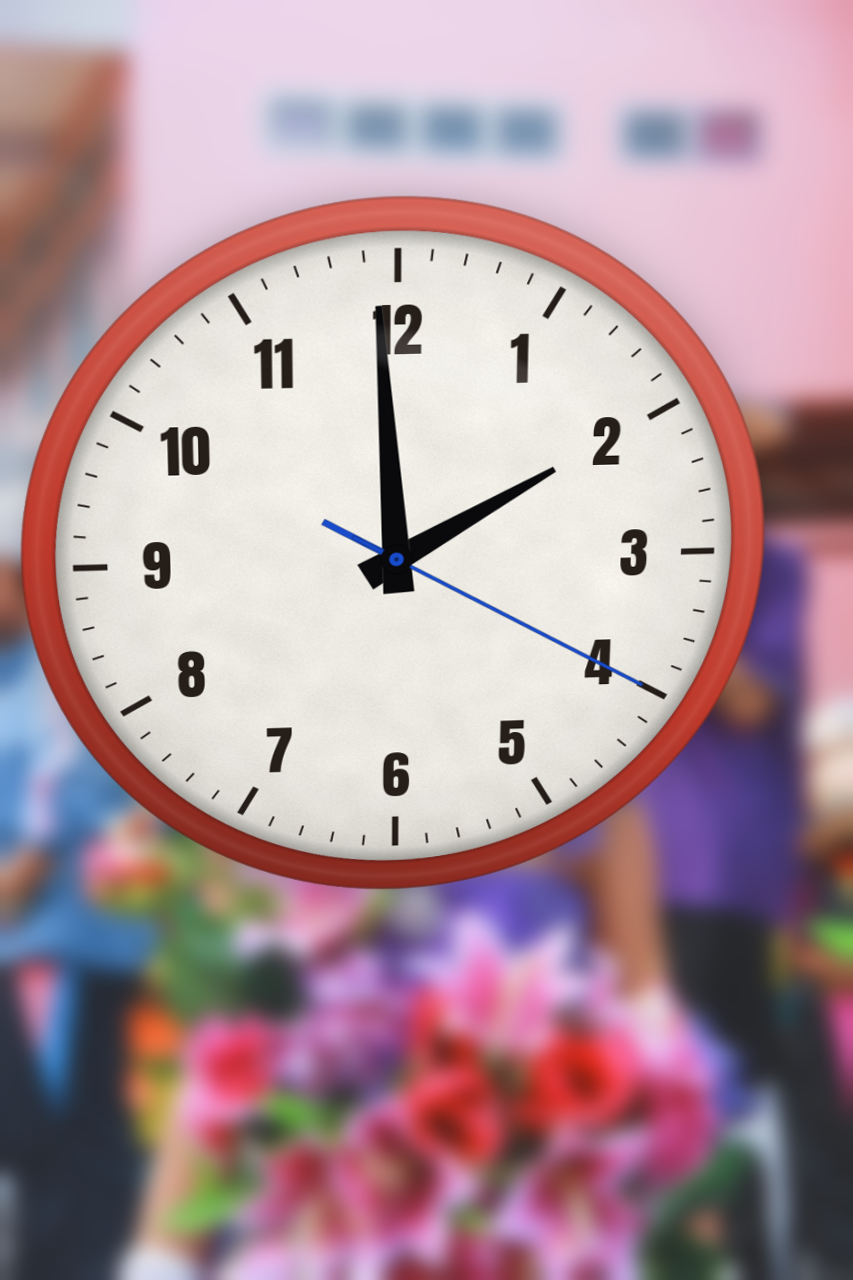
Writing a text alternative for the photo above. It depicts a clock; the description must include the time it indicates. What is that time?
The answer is 1:59:20
